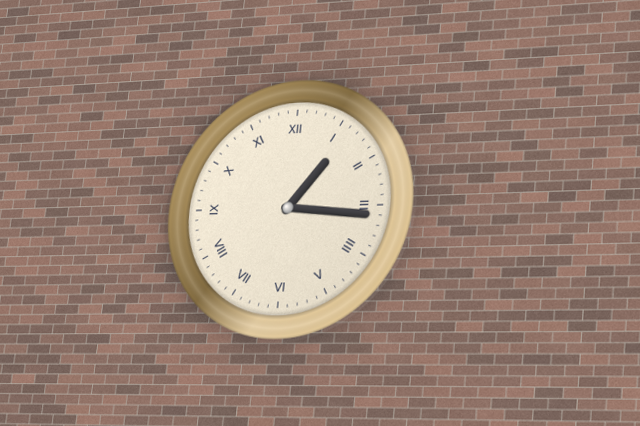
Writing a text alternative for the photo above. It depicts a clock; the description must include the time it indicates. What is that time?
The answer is 1:16
